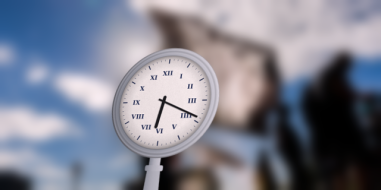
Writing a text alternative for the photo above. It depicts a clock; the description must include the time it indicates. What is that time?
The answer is 6:19
